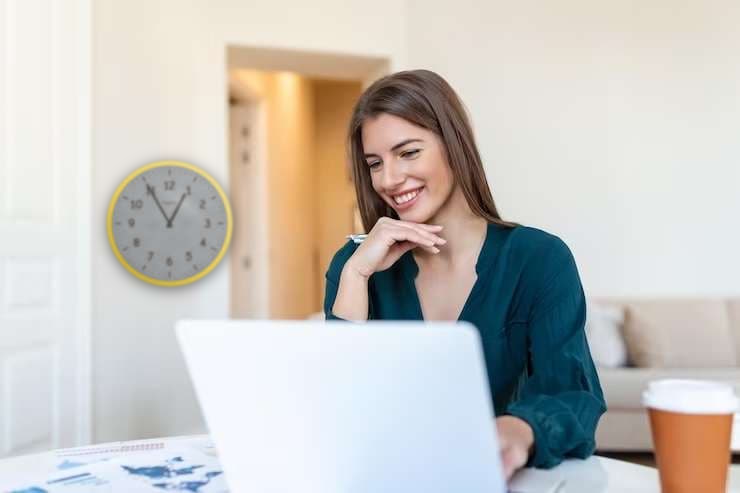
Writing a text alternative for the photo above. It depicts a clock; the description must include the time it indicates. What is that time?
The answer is 12:55
